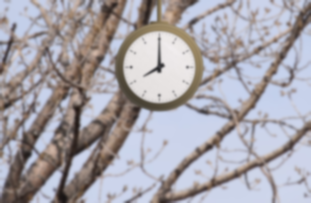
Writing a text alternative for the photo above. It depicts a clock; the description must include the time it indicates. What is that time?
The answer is 8:00
